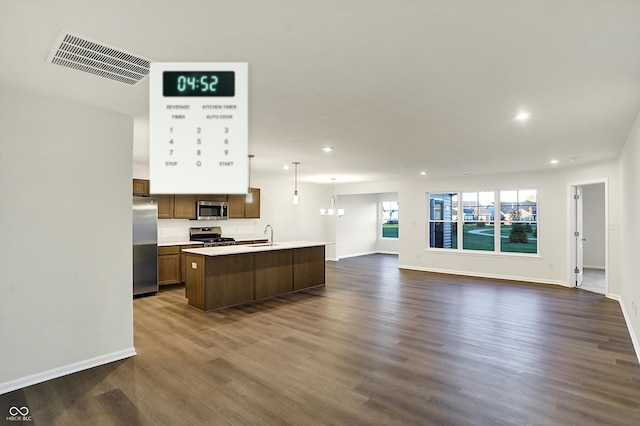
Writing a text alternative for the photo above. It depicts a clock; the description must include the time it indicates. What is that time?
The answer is 4:52
